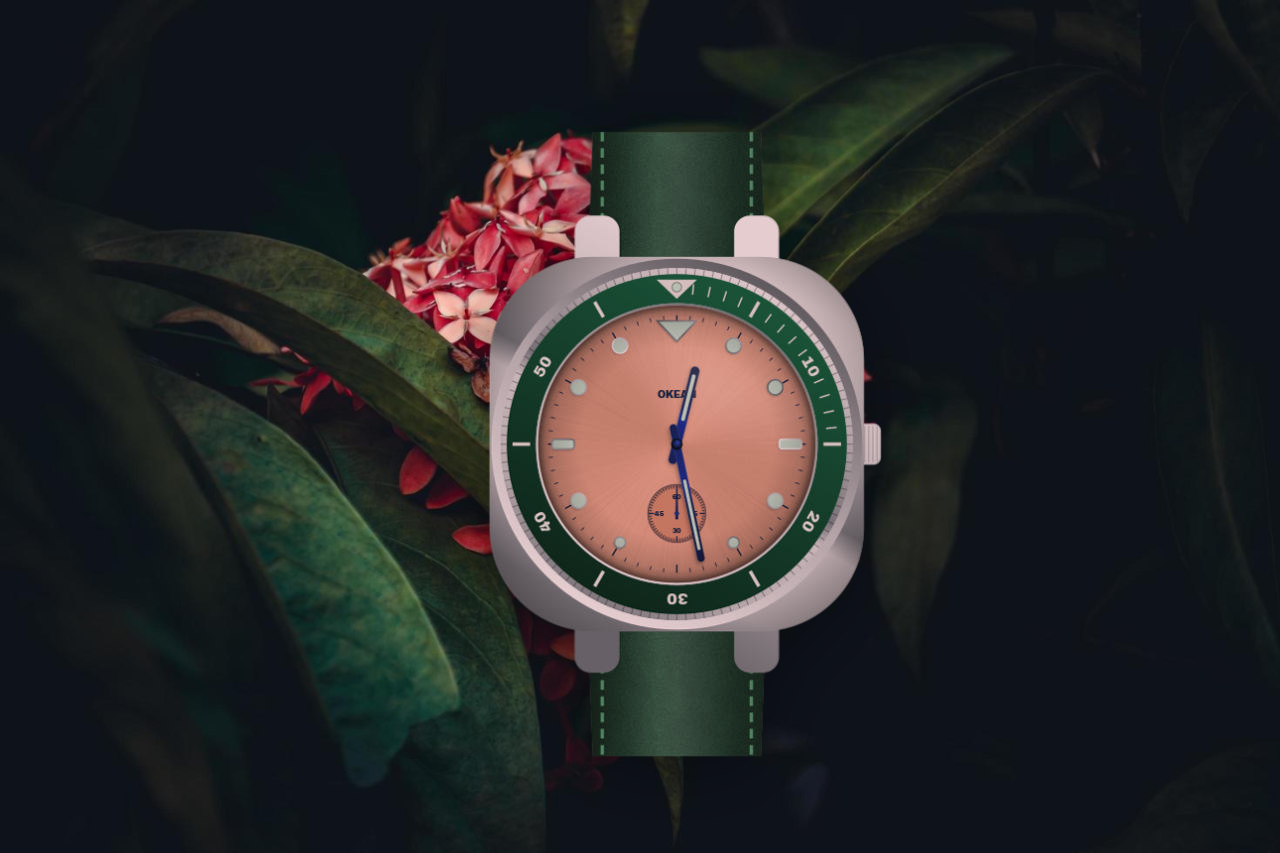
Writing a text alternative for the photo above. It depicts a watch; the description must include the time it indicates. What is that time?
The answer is 12:28
